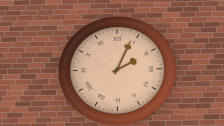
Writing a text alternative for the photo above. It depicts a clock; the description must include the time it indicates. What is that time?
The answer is 2:04
